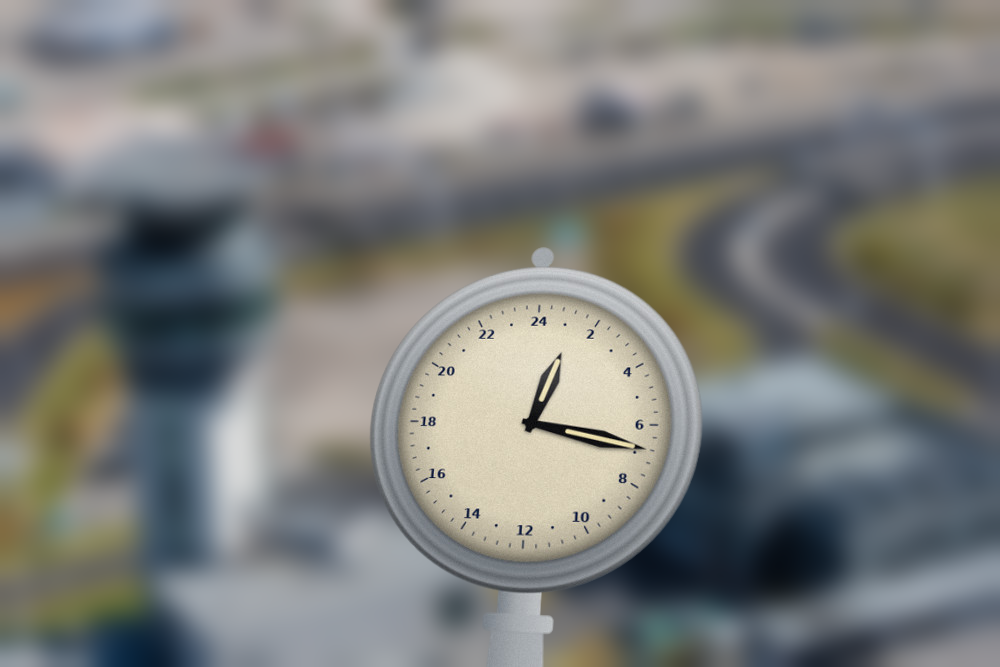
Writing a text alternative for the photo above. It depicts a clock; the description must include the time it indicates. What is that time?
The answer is 1:17
